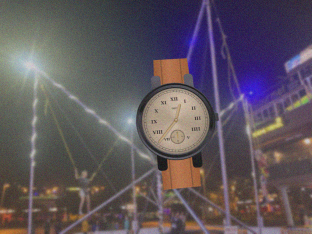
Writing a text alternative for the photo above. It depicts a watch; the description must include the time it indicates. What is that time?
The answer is 12:37
